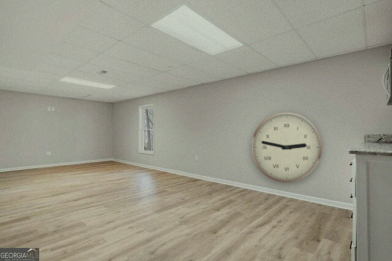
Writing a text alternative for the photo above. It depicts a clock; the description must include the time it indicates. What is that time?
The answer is 2:47
